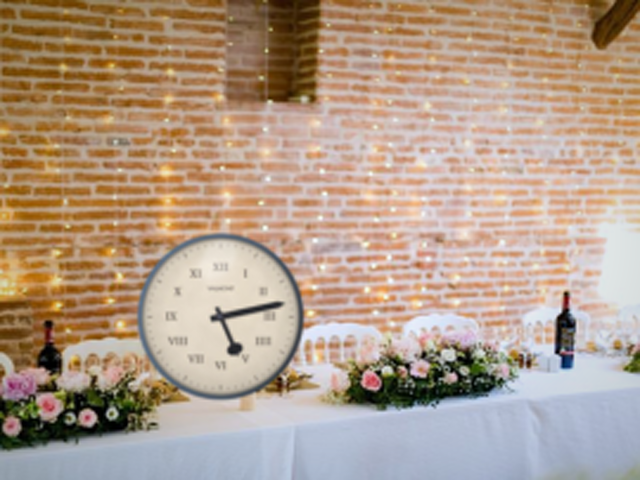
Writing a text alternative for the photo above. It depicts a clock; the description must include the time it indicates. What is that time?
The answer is 5:13
